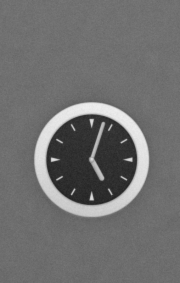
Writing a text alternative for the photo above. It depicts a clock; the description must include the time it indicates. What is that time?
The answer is 5:03
